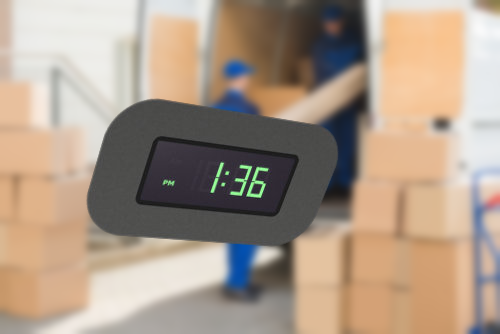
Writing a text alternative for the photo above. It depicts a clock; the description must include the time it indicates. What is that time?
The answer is 1:36
